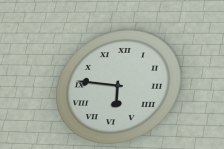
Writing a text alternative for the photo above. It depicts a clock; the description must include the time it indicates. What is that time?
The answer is 5:46
